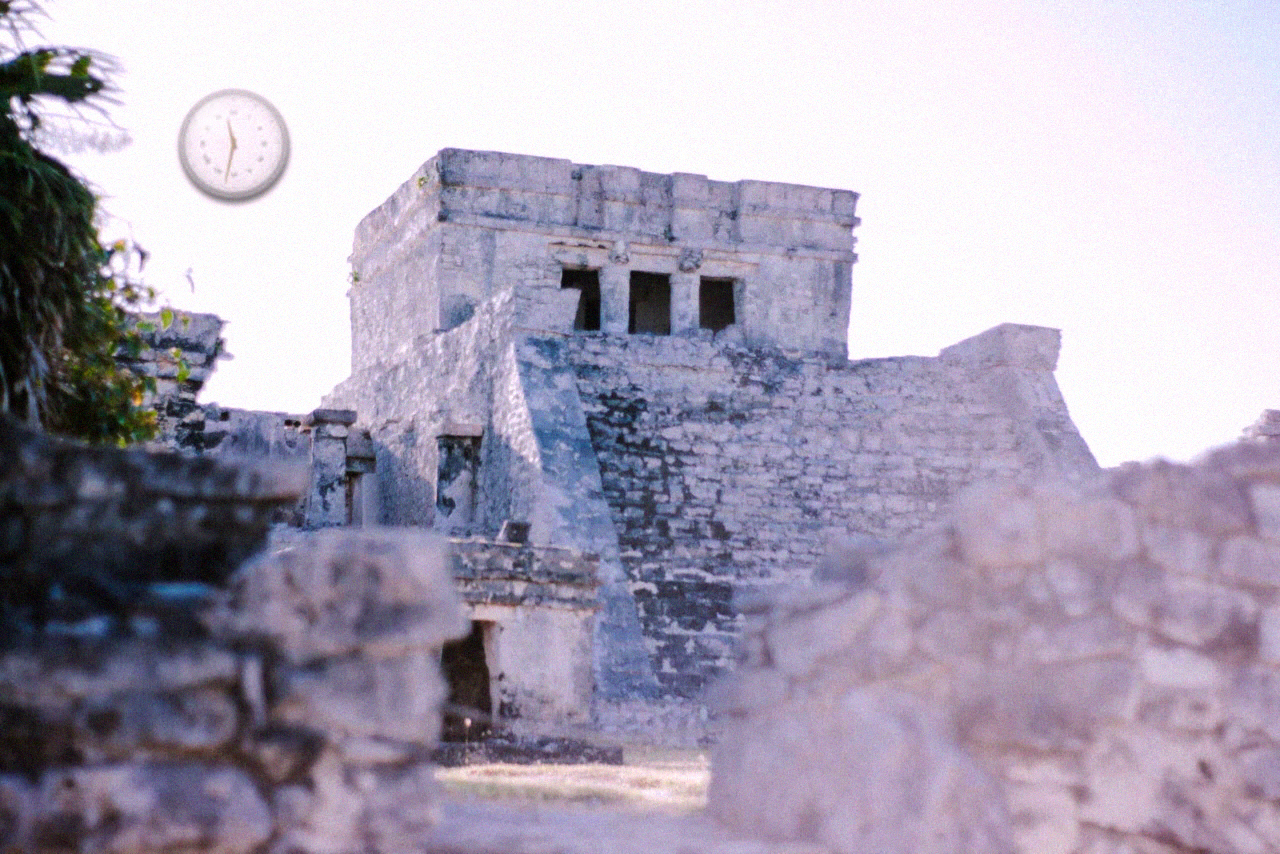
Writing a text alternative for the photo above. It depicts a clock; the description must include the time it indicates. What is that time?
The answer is 11:32
